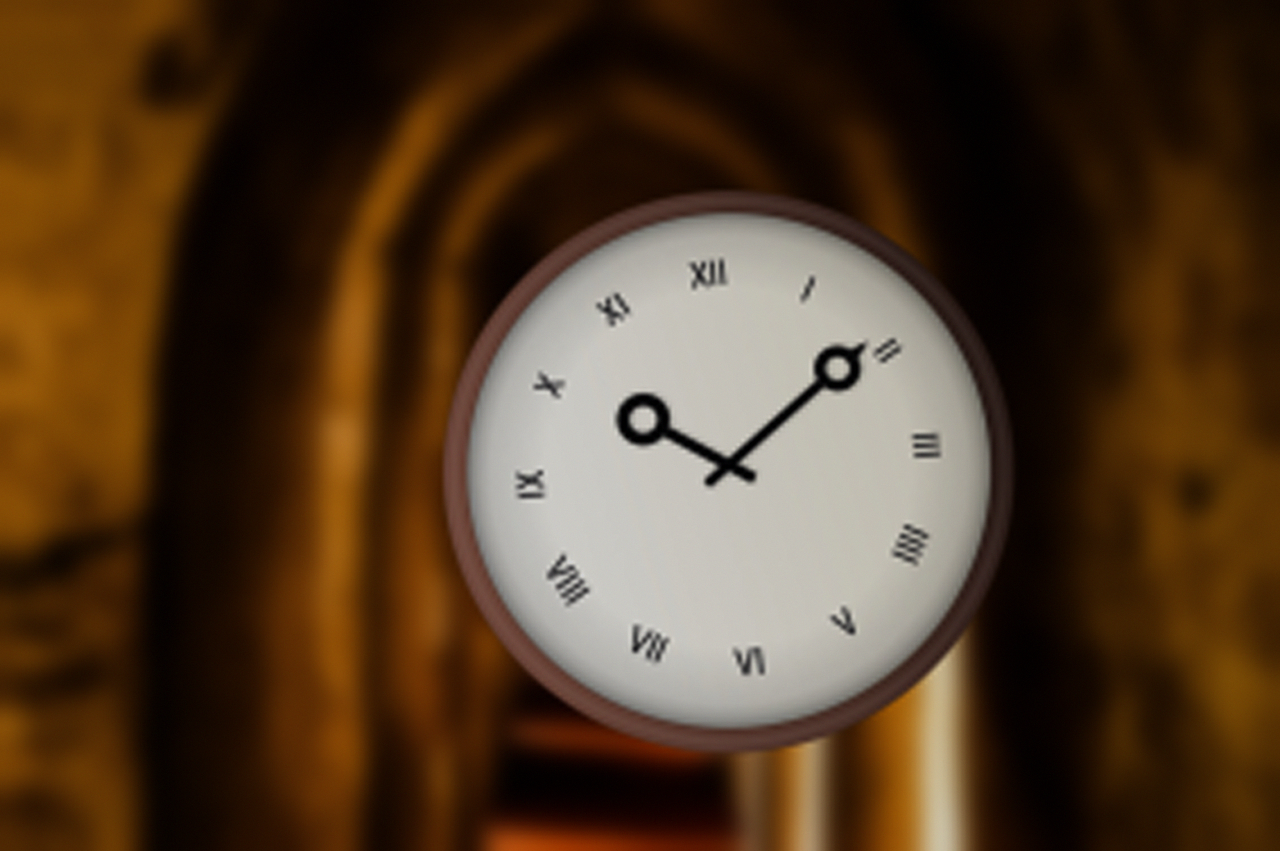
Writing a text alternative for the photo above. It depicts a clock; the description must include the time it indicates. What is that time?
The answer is 10:09
